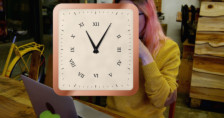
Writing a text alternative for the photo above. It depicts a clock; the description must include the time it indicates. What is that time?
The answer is 11:05
